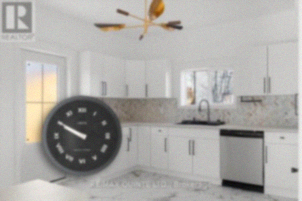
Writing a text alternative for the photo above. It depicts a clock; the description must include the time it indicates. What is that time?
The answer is 9:50
